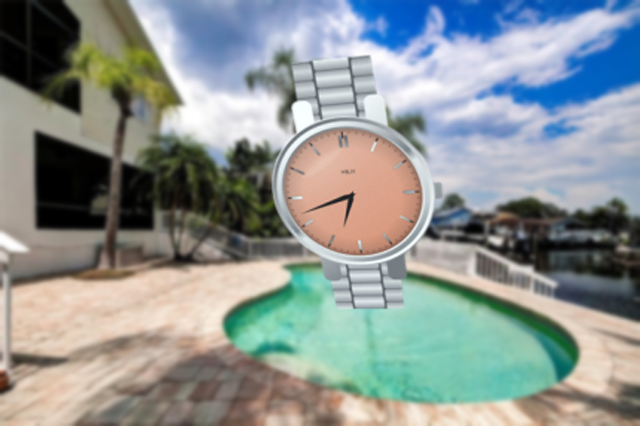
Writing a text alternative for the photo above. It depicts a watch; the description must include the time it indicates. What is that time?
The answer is 6:42
